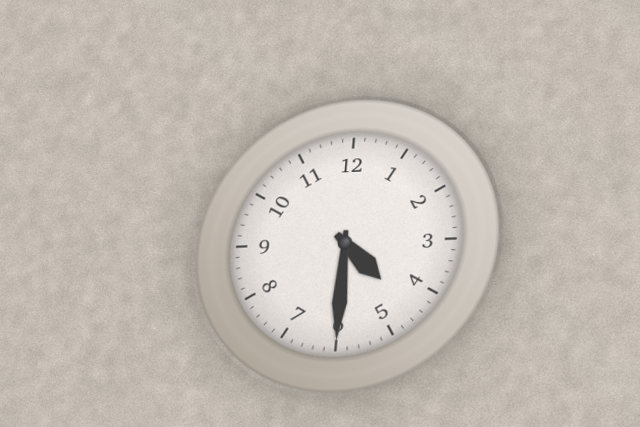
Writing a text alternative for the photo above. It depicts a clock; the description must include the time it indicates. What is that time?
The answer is 4:30
